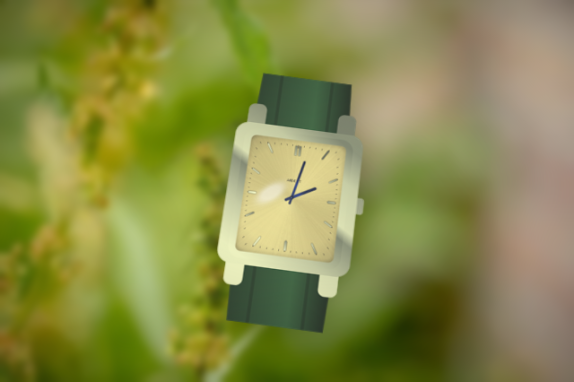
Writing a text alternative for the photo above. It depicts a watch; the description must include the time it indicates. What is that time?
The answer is 2:02
